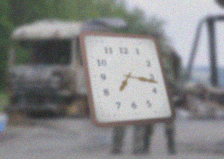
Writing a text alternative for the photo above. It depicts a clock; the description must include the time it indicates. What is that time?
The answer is 7:17
